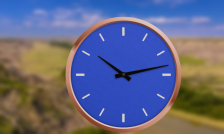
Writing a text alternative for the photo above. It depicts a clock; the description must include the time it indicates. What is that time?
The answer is 10:13
